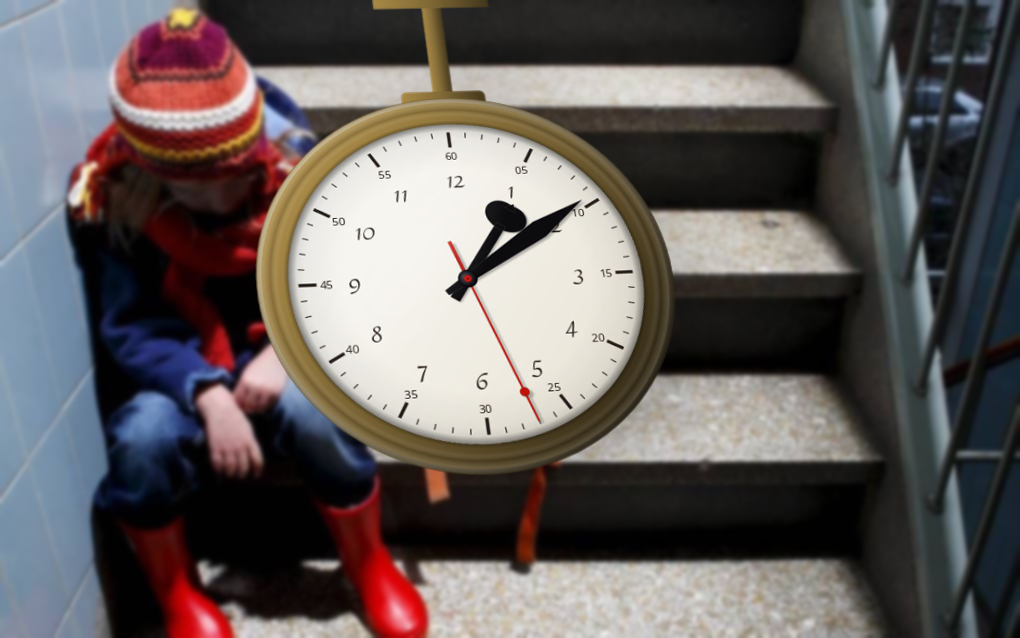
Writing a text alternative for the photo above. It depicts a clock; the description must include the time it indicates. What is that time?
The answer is 1:09:27
